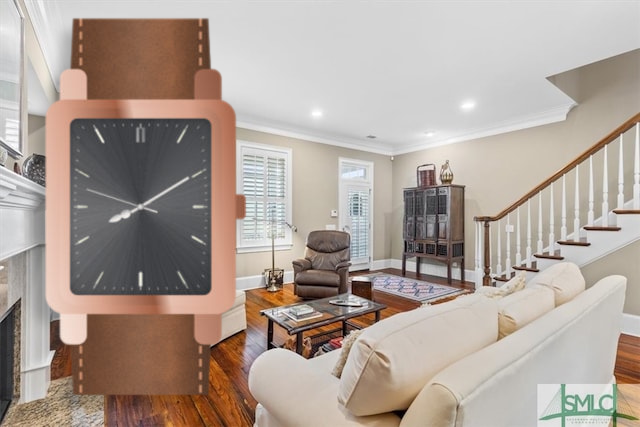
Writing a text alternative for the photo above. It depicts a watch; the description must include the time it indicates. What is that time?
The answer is 8:09:48
